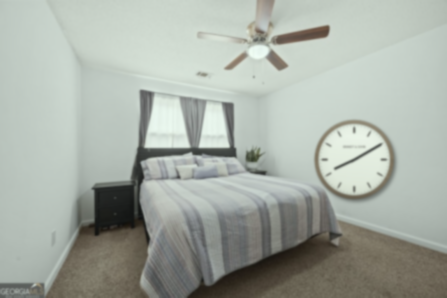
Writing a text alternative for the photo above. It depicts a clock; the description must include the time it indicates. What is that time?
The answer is 8:10
